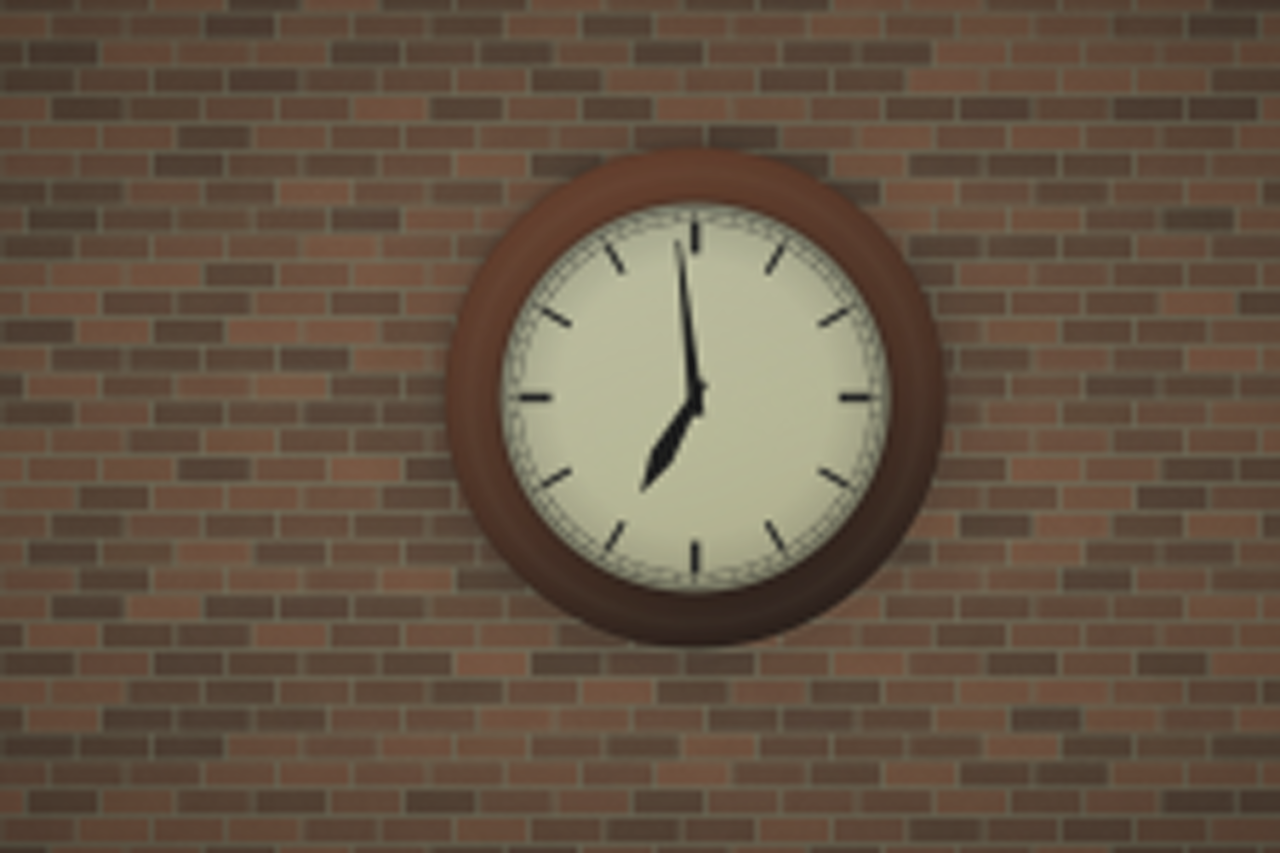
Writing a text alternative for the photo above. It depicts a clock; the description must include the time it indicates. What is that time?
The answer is 6:59
